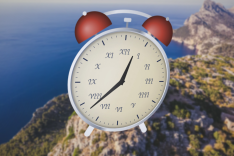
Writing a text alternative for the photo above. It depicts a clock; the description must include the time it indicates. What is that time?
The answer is 12:38
